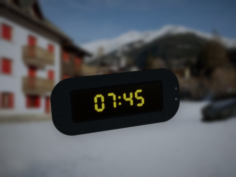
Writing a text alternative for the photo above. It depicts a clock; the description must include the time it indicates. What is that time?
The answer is 7:45
